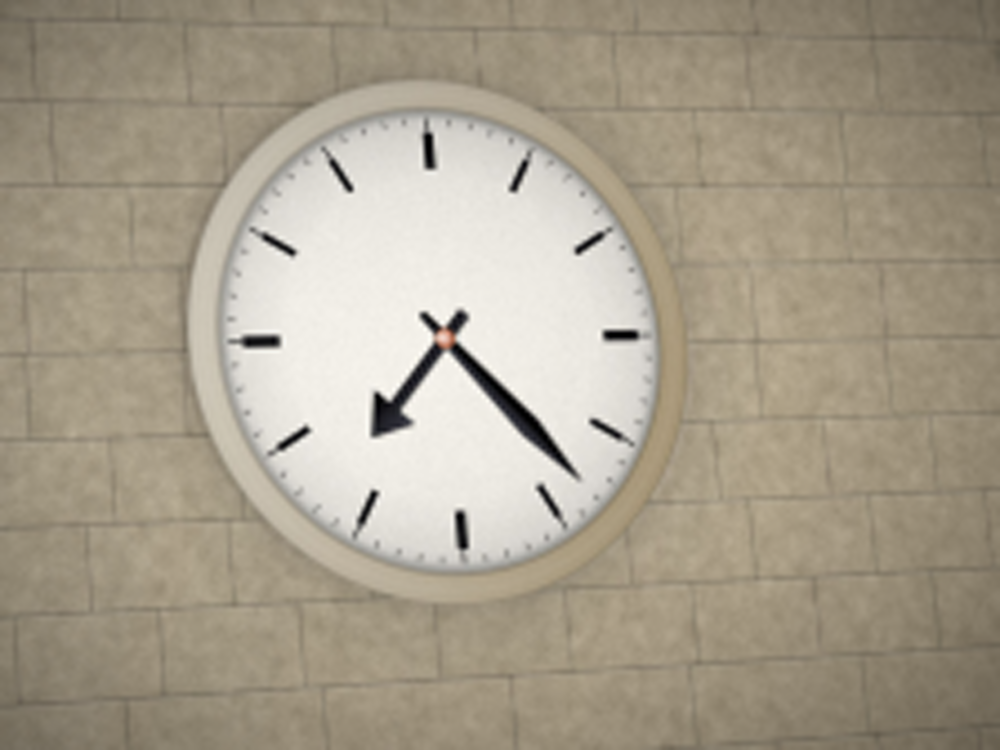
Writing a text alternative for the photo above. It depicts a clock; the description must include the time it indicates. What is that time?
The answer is 7:23
